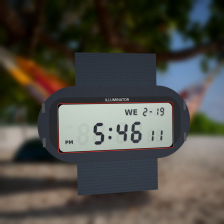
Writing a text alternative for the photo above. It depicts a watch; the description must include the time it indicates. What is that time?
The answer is 5:46:11
